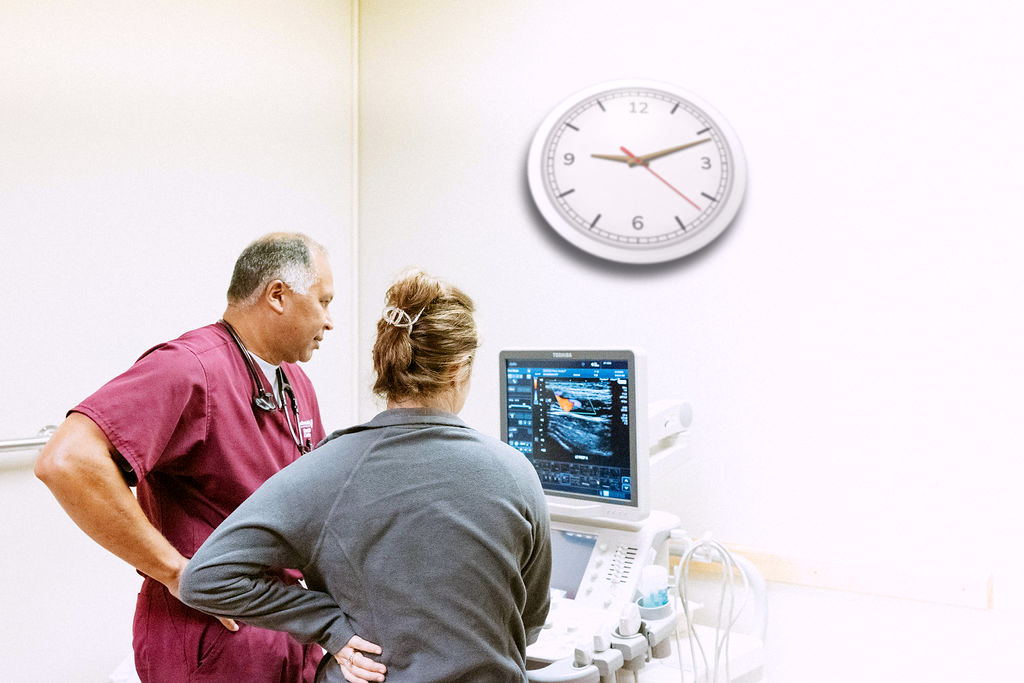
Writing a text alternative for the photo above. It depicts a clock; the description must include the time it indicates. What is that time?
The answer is 9:11:22
